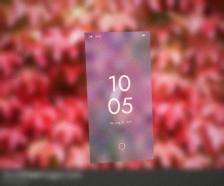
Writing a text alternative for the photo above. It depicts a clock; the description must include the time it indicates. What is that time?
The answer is 10:05
